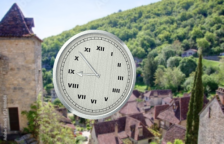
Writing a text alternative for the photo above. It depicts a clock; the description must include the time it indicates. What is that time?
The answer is 8:52
